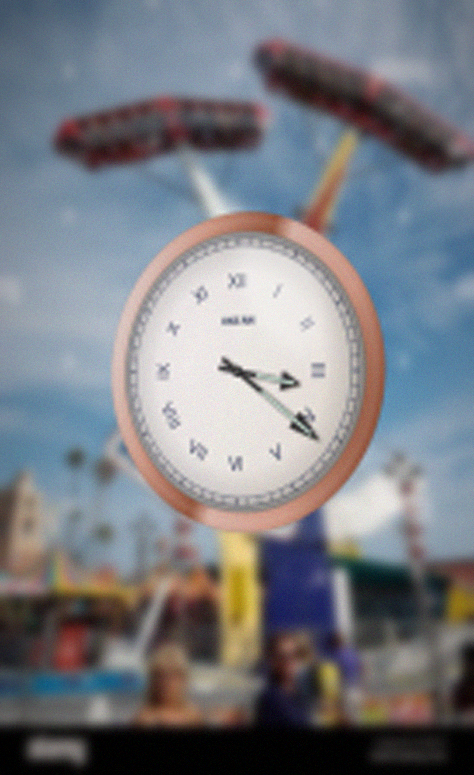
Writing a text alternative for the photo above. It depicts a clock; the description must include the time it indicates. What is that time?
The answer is 3:21
